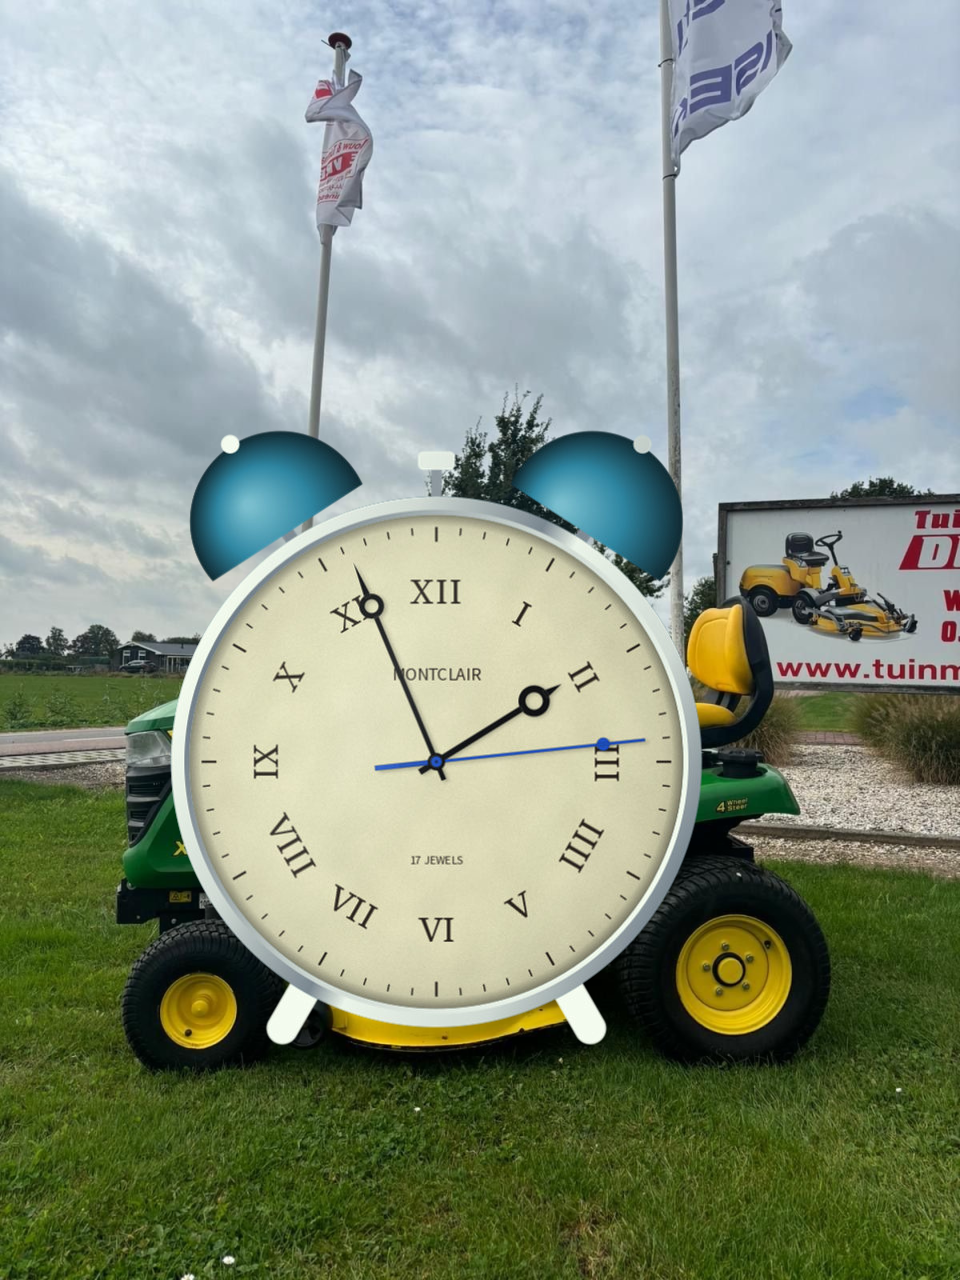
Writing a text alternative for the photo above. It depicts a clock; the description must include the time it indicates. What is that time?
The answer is 1:56:14
